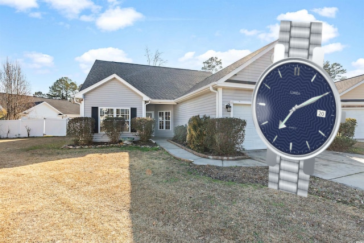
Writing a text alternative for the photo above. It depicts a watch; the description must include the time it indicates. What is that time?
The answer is 7:10
